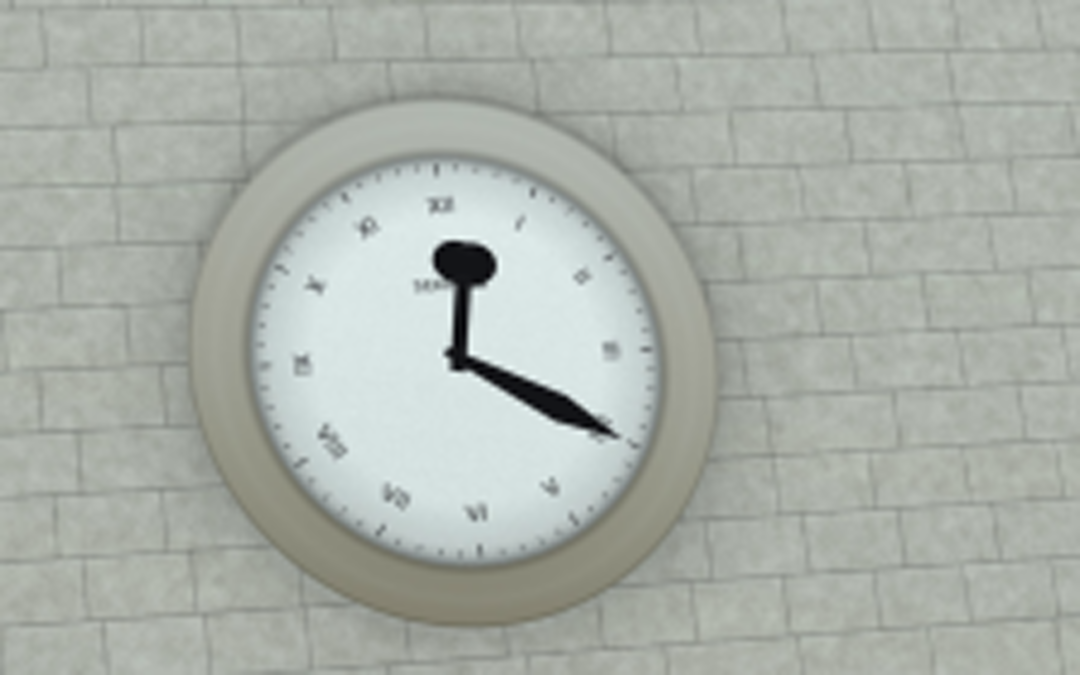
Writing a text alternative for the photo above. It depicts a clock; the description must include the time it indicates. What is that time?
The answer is 12:20
